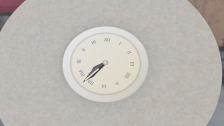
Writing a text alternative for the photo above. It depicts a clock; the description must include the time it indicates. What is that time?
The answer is 7:37
